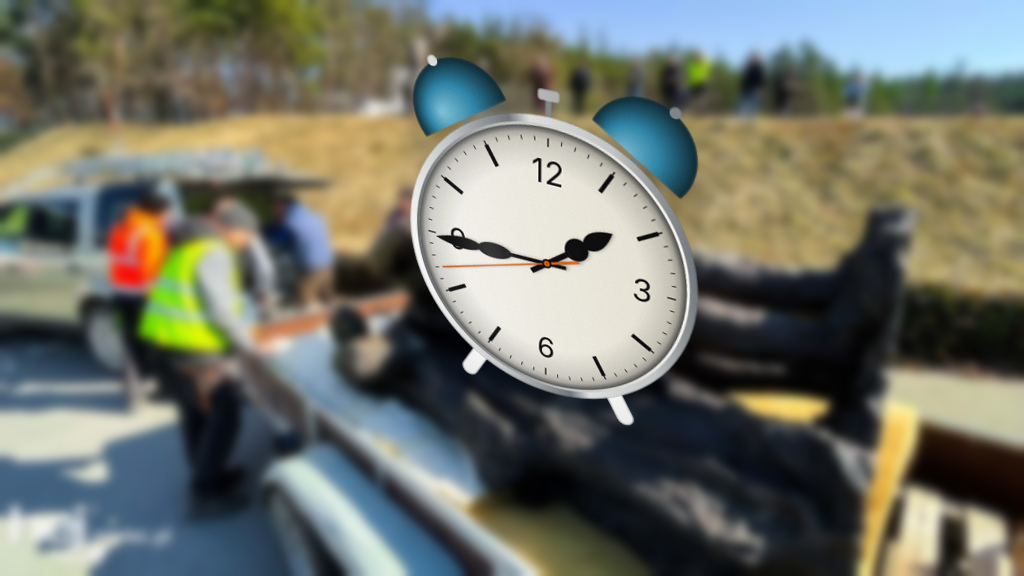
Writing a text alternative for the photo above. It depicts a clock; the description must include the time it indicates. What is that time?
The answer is 1:44:42
